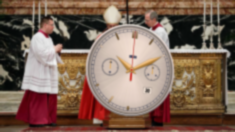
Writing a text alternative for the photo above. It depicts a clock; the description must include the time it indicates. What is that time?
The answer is 10:10
